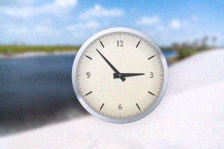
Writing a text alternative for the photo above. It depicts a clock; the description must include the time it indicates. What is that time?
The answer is 2:53
